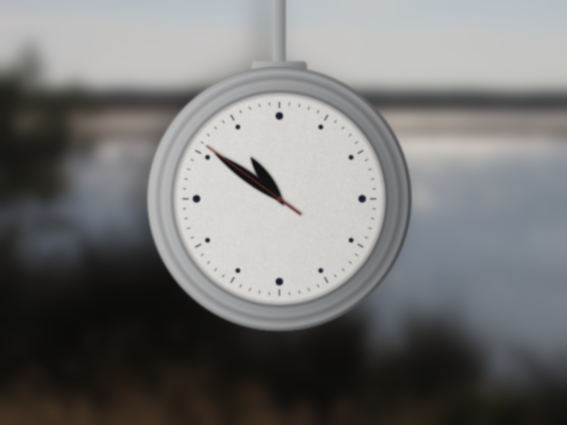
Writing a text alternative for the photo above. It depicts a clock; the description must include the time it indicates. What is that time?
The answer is 10:50:51
